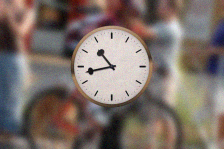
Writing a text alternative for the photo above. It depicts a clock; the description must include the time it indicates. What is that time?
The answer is 10:43
